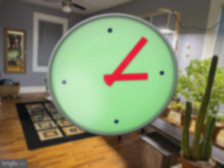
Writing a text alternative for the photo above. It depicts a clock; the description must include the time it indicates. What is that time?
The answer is 3:07
